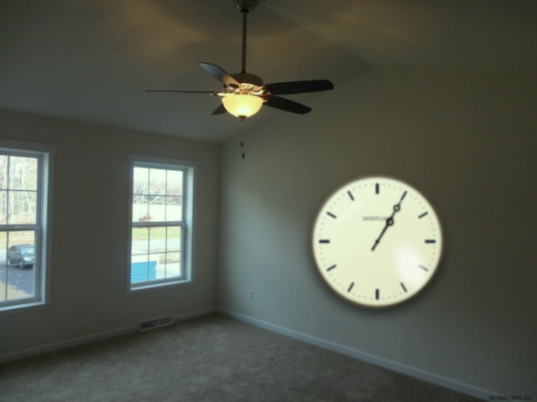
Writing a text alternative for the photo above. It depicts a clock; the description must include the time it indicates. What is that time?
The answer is 1:05
